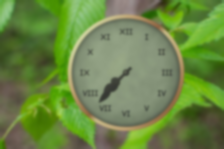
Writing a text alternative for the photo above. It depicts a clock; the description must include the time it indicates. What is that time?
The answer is 7:37
